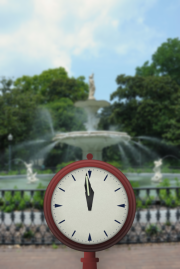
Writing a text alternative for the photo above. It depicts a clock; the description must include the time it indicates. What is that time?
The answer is 11:59
